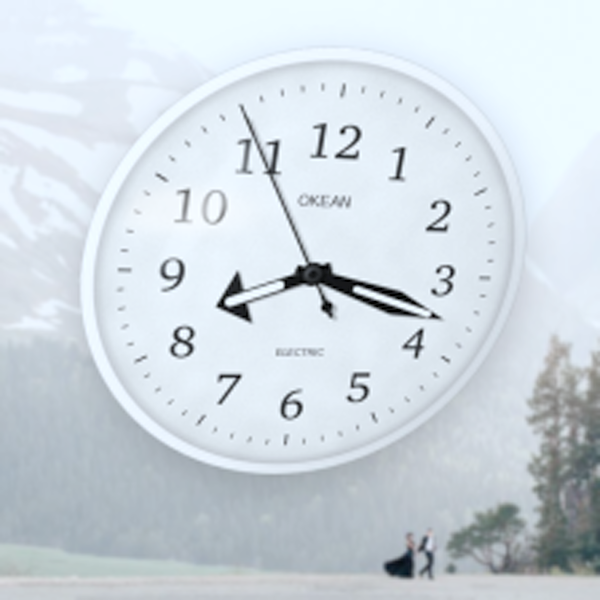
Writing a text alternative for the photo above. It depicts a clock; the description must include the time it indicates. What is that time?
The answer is 8:17:55
